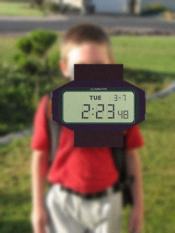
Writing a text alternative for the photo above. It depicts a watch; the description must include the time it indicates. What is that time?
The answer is 2:23:48
